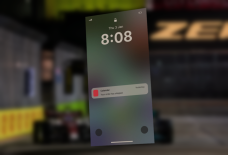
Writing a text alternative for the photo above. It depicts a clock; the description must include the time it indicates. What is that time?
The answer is 8:08
